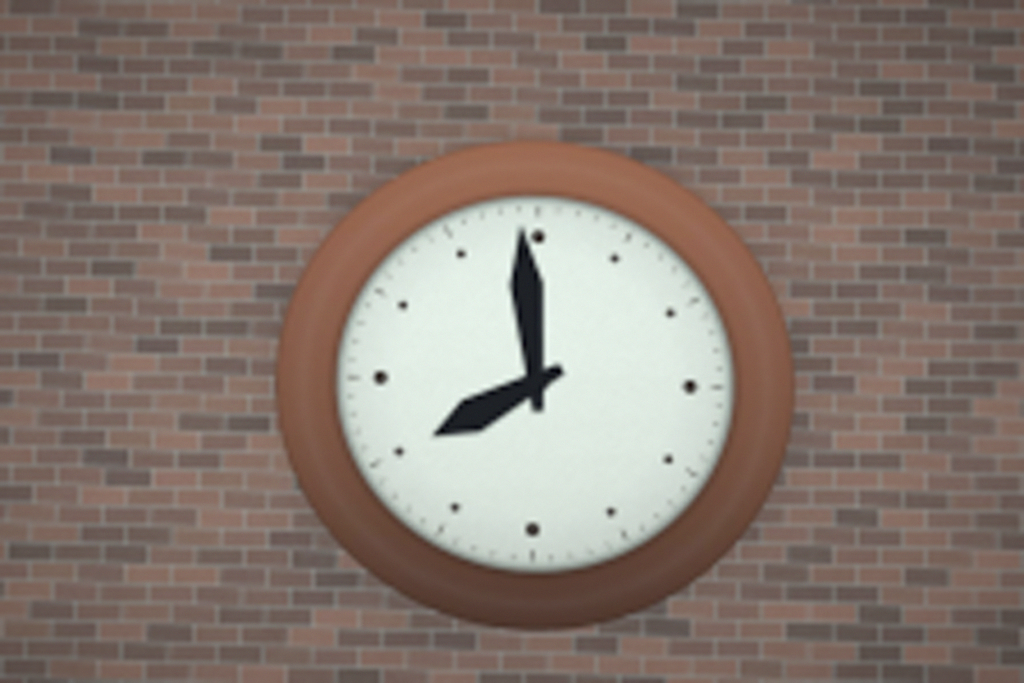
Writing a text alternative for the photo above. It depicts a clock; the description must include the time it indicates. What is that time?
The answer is 7:59
